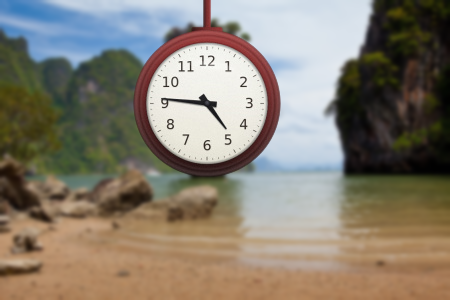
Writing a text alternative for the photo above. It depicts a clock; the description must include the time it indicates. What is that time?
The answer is 4:46
